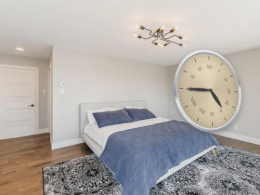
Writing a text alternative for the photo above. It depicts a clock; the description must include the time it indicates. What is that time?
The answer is 4:45
